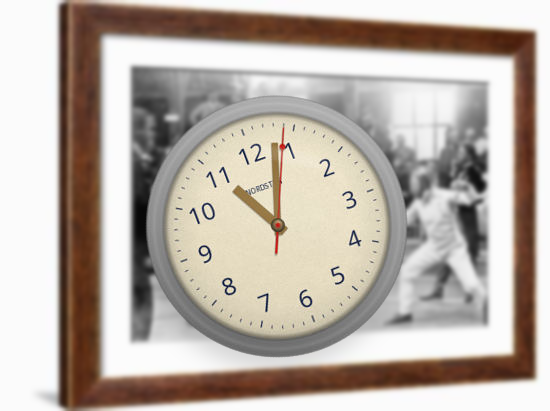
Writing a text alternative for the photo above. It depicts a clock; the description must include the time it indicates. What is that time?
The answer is 11:03:04
